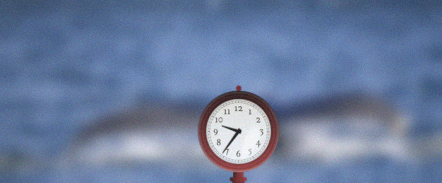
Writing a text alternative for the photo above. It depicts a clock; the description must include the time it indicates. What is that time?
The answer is 9:36
